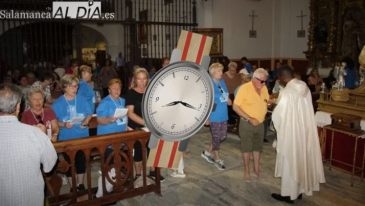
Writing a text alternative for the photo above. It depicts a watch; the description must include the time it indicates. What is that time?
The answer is 8:17
